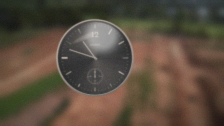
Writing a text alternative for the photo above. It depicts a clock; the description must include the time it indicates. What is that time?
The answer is 10:48
